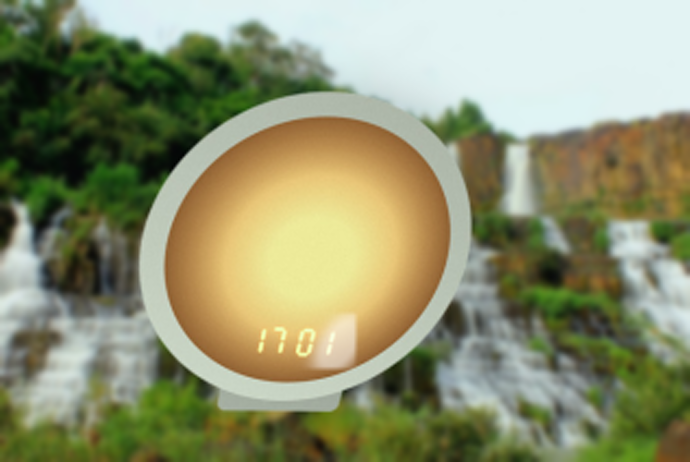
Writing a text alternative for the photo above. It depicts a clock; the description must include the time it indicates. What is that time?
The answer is 17:01
